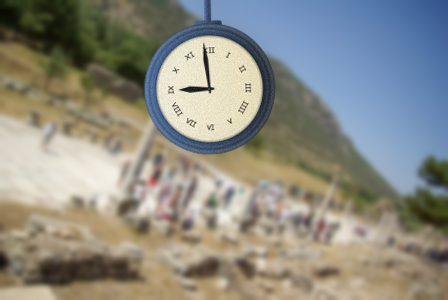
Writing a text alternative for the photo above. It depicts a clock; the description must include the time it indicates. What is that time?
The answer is 8:59
